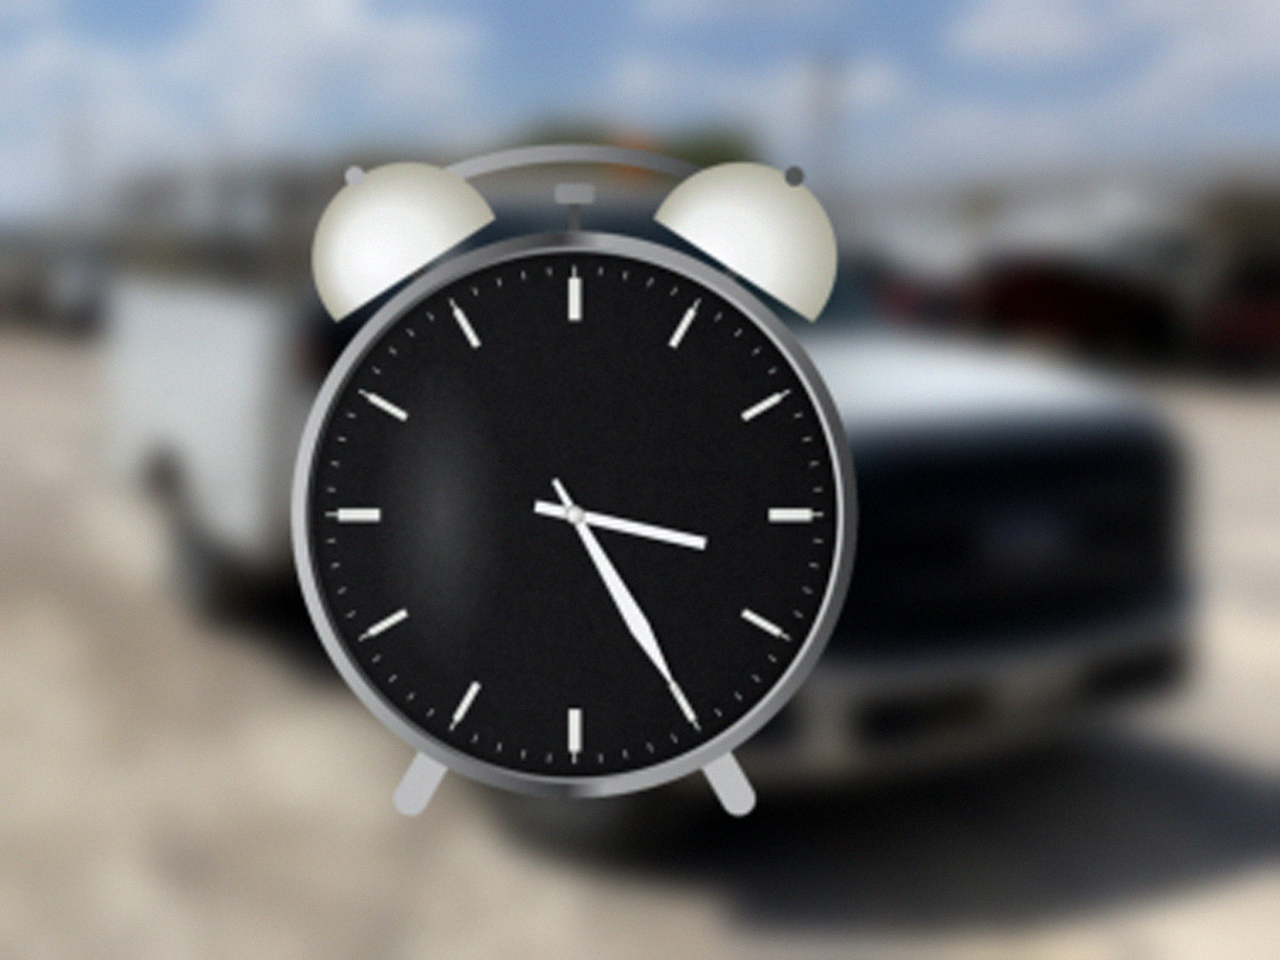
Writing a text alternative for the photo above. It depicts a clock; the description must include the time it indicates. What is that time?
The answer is 3:25
